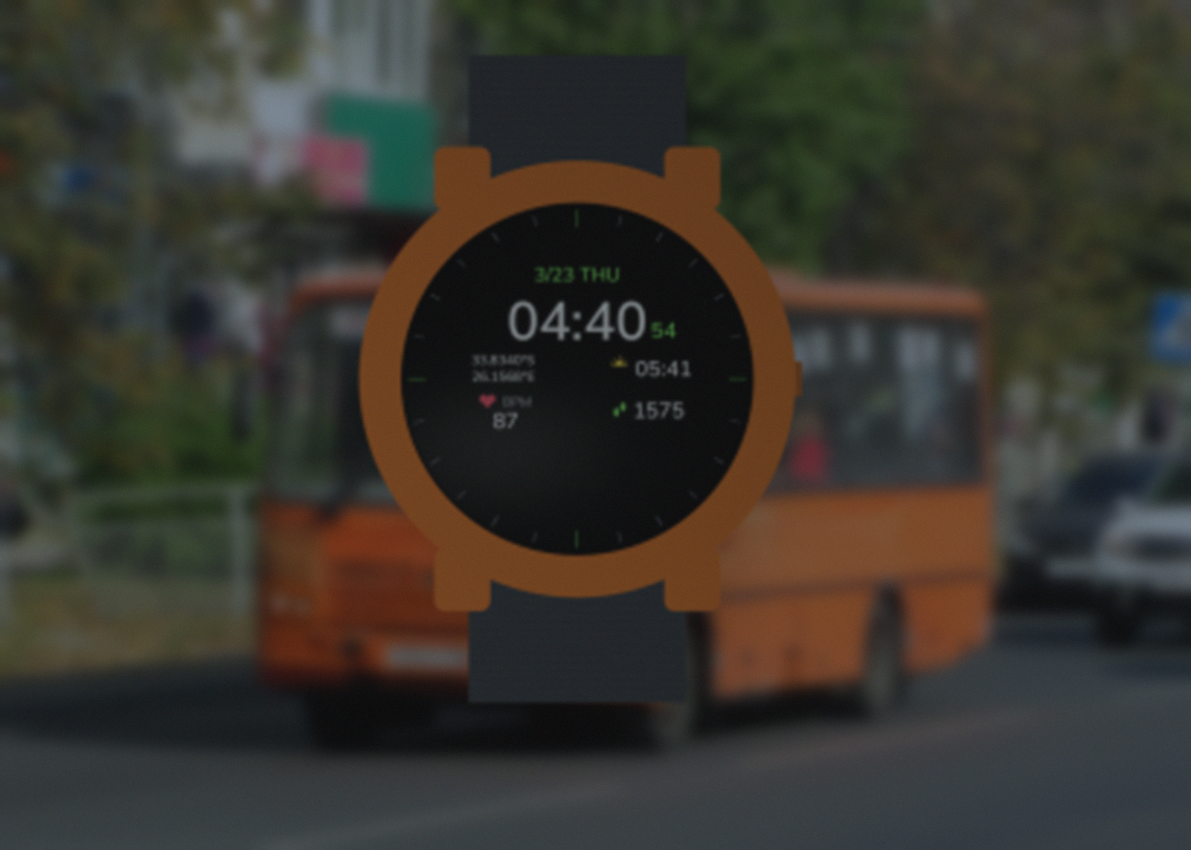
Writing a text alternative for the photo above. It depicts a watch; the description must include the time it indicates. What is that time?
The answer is 4:40
